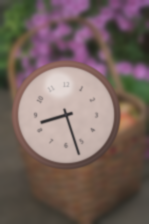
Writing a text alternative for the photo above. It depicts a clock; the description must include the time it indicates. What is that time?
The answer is 8:27
